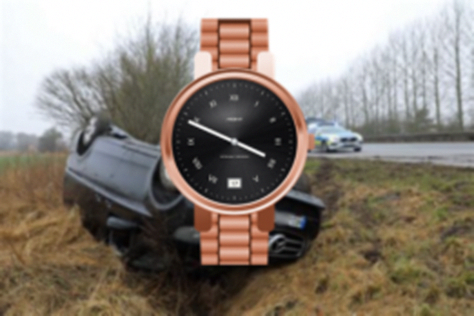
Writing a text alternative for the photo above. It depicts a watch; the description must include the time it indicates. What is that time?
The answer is 3:49
